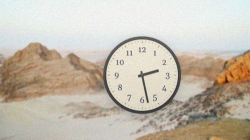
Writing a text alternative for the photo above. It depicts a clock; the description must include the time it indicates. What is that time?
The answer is 2:28
